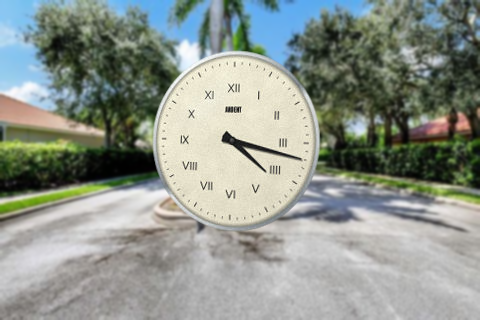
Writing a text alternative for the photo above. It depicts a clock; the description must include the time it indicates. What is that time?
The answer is 4:17
